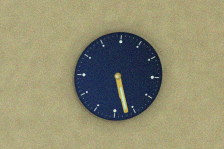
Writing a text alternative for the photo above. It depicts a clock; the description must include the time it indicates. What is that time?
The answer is 5:27
